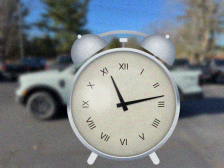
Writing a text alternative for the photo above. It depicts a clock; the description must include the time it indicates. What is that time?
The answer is 11:13
